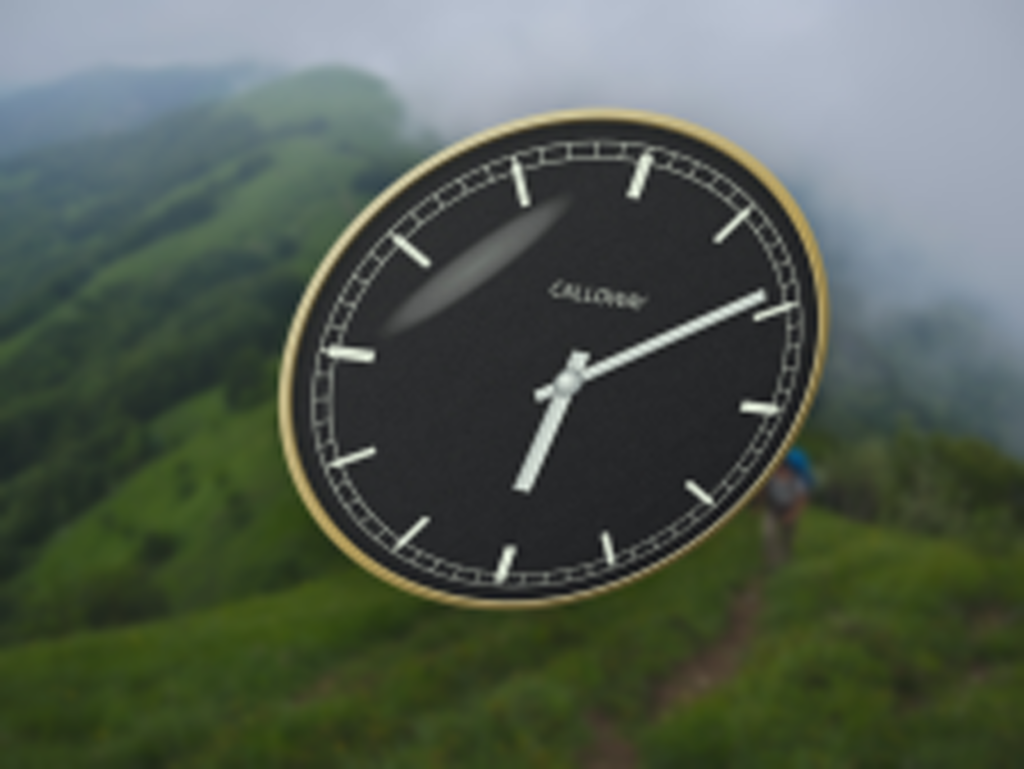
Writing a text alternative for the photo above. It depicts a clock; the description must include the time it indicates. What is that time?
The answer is 6:09
